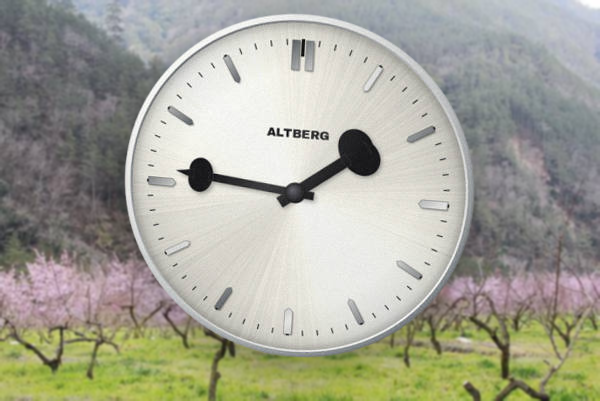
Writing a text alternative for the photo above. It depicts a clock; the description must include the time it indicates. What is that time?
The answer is 1:46
